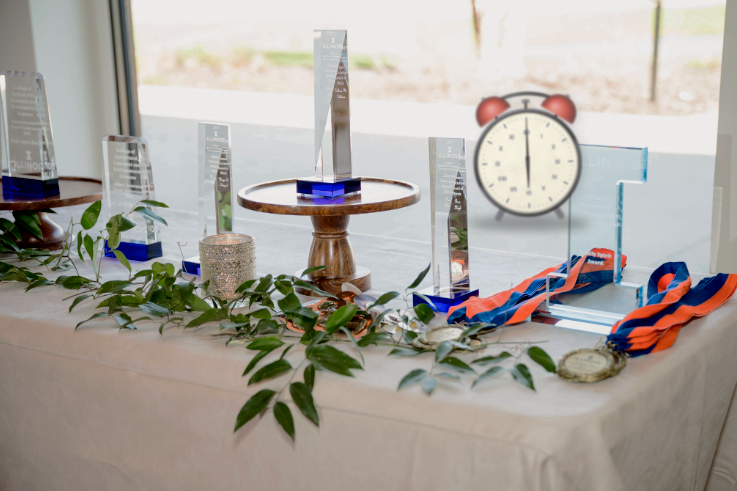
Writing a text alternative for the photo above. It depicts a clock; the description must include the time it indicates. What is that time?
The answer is 6:00
